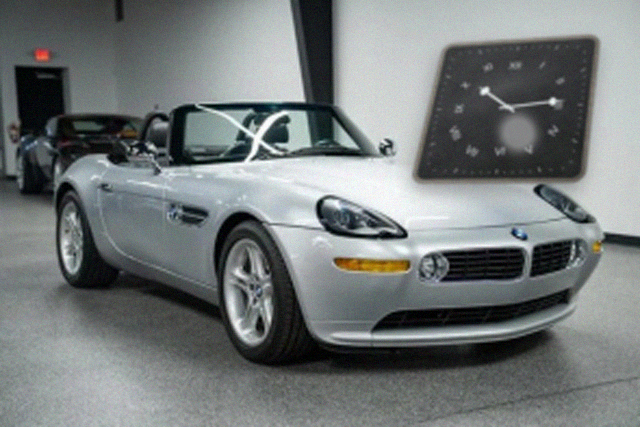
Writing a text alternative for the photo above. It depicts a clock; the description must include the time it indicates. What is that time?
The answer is 10:14
